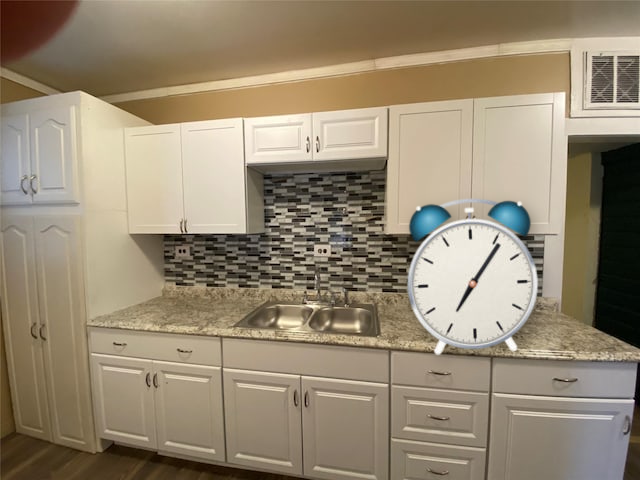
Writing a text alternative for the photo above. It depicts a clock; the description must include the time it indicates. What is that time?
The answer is 7:06
